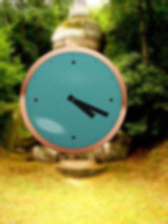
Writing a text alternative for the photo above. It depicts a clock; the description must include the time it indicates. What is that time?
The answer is 4:19
